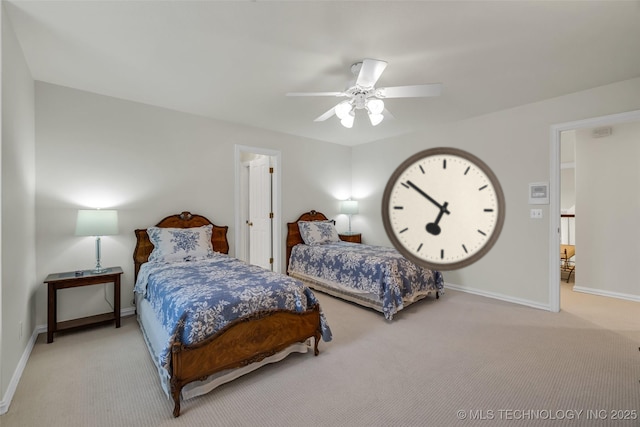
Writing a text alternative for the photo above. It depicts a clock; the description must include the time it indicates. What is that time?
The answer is 6:51
